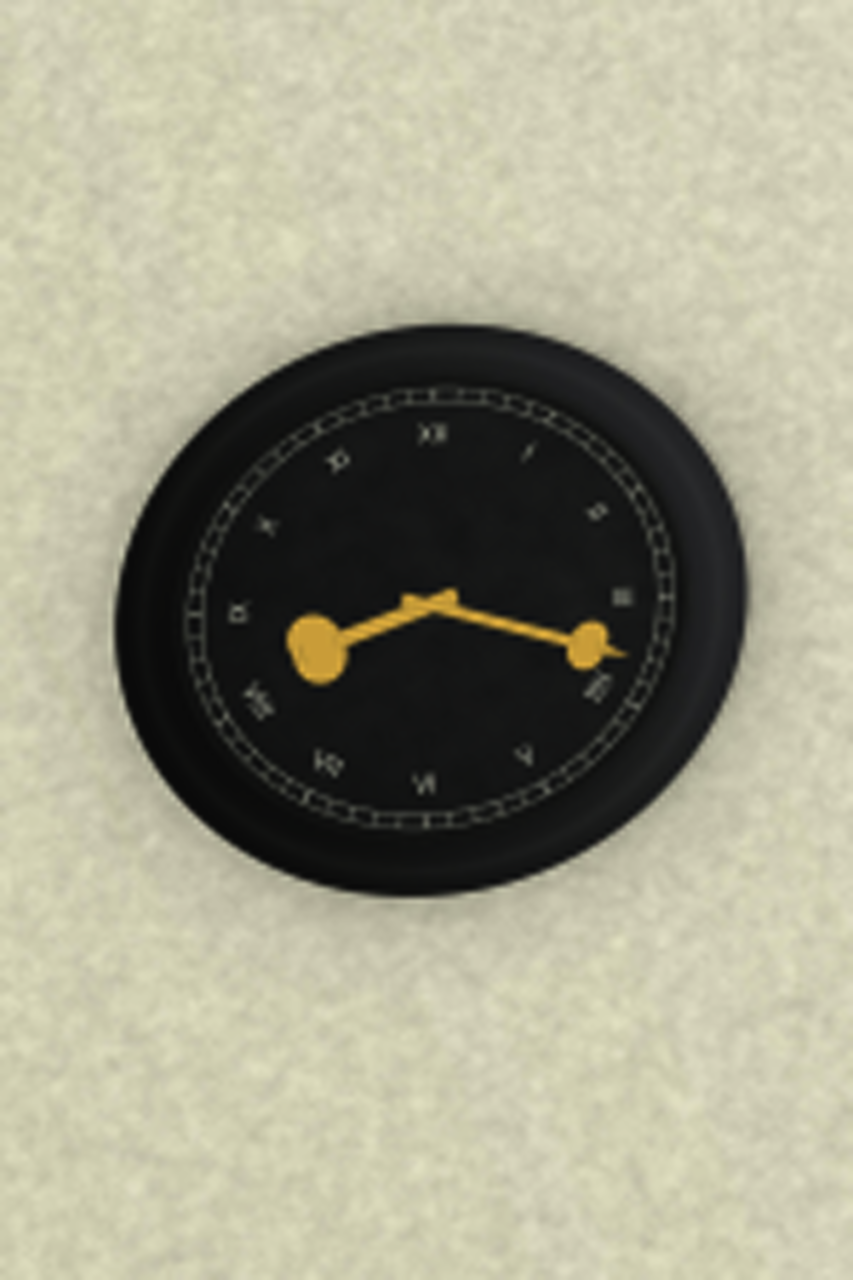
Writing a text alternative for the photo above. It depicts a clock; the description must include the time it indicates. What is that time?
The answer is 8:18
